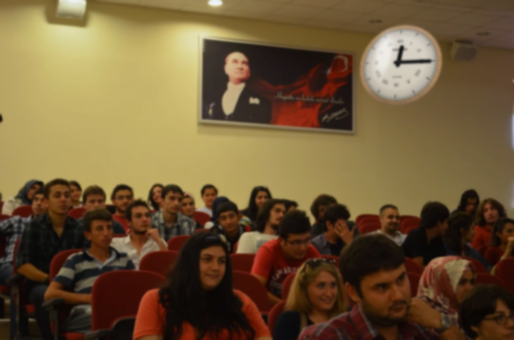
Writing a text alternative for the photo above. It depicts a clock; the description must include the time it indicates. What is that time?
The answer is 12:15
